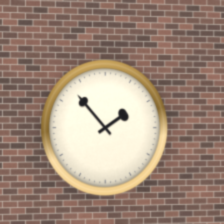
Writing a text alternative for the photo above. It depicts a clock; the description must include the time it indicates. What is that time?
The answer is 1:53
